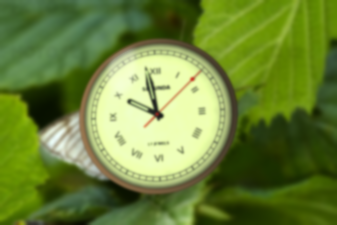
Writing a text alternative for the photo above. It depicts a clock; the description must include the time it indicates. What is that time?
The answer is 9:58:08
